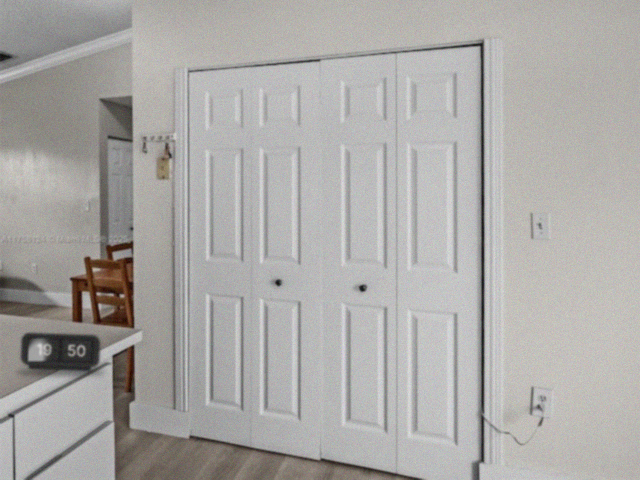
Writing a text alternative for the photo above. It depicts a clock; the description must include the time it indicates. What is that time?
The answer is 19:50
